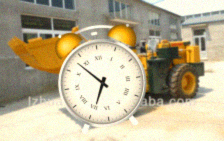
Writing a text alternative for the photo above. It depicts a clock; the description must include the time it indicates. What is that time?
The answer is 6:53
